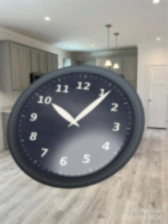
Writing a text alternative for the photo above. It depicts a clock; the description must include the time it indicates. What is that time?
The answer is 10:06
